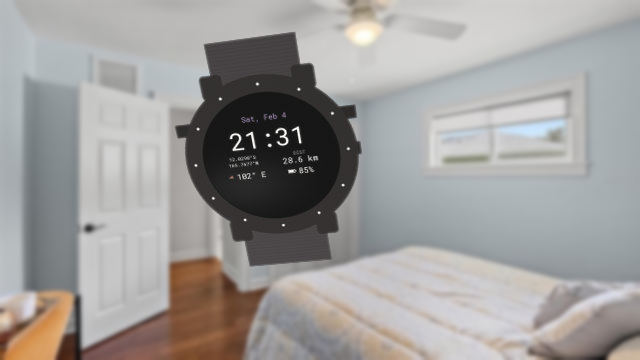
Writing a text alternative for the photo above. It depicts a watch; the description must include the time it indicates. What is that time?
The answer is 21:31
